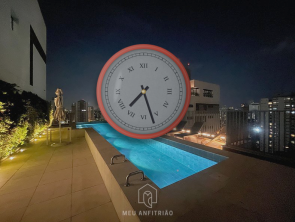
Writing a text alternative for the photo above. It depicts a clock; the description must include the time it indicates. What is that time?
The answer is 7:27
